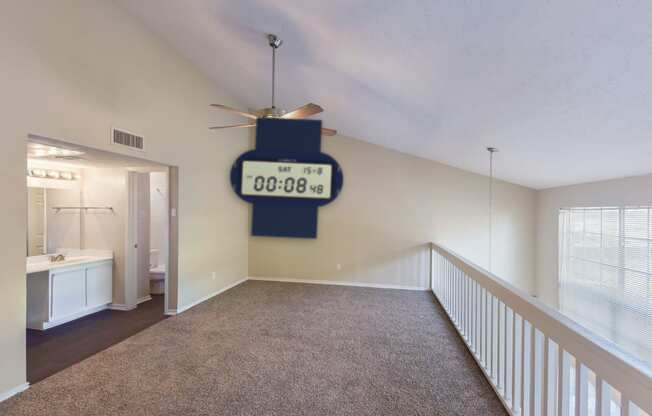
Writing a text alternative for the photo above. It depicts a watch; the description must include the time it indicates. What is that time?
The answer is 0:08
